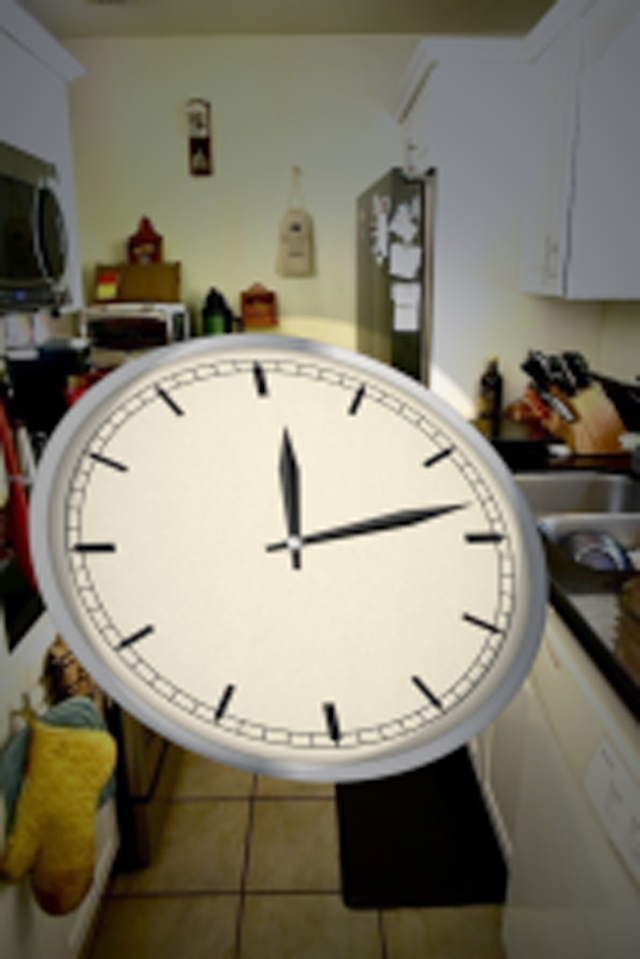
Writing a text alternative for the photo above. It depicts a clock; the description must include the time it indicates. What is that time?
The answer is 12:13
